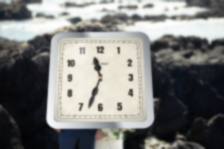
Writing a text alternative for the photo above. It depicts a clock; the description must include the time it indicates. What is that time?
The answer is 11:33
